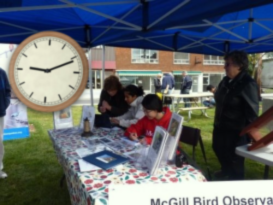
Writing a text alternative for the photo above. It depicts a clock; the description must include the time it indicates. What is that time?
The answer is 9:11
